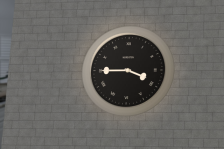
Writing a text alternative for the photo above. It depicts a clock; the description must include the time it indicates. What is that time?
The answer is 3:45
